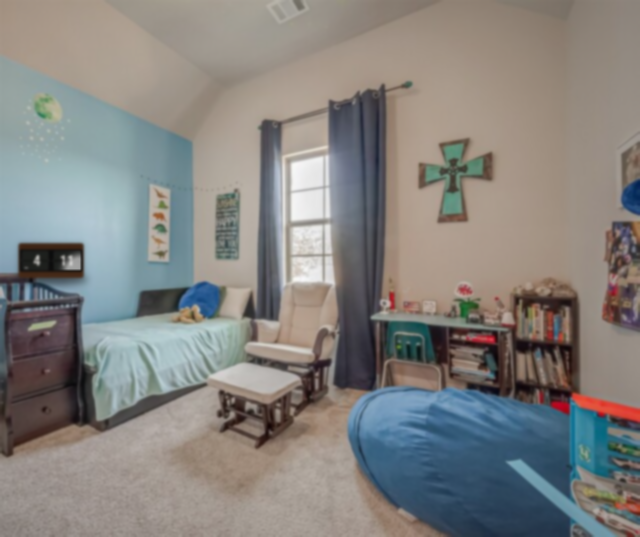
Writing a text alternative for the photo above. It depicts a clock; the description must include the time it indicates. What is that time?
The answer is 4:11
